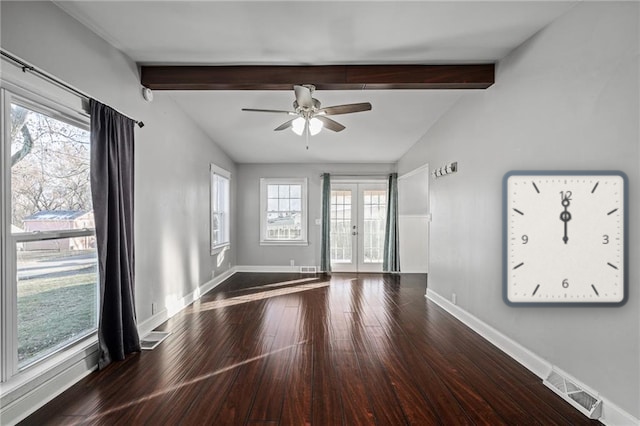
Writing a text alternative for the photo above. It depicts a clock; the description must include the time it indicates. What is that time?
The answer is 12:00
